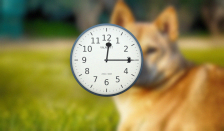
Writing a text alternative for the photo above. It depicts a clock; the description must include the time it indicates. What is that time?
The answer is 12:15
